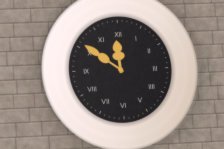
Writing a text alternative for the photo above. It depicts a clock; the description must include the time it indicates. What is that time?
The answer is 11:51
